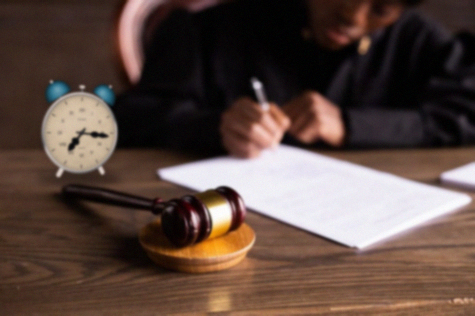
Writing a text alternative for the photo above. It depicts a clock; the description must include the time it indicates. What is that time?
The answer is 7:16
